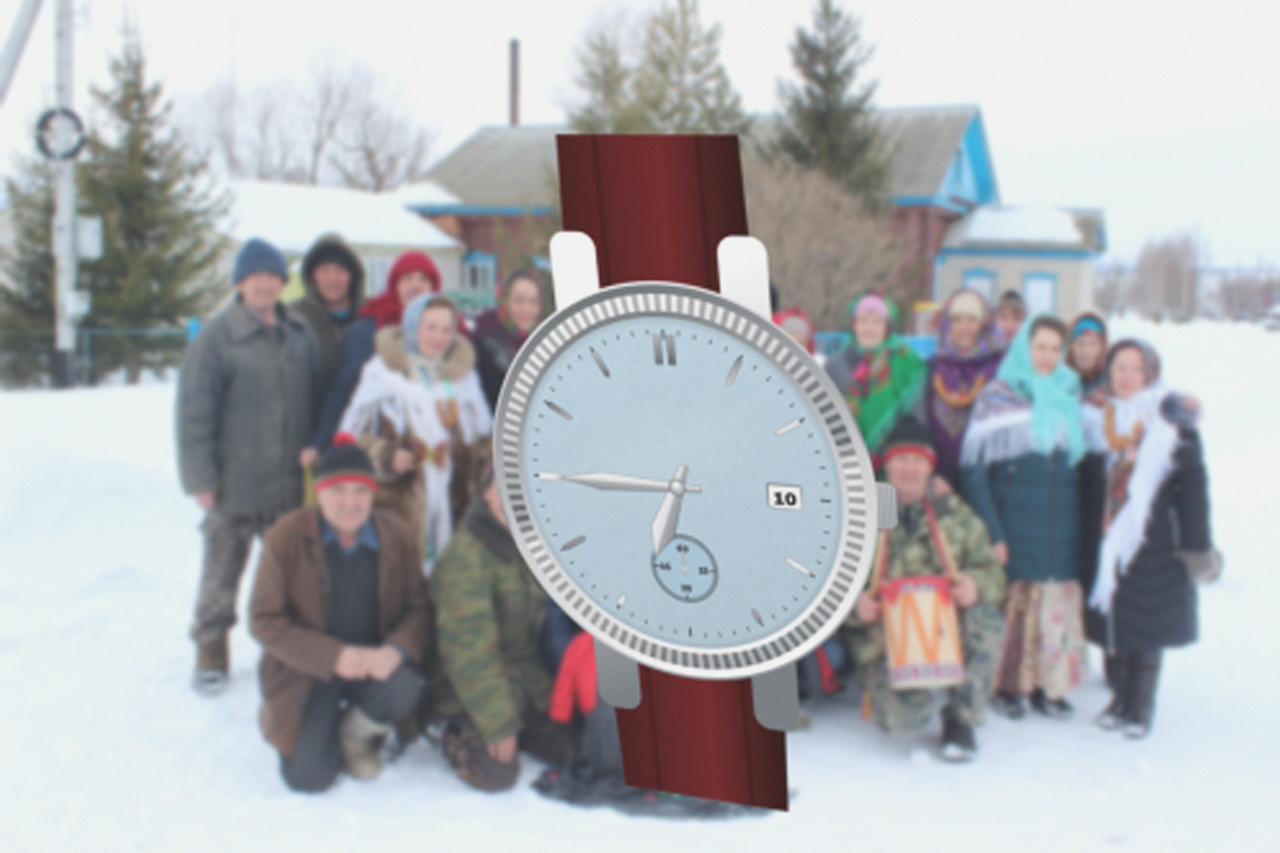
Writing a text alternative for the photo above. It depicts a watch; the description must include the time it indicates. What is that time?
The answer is 6:45
